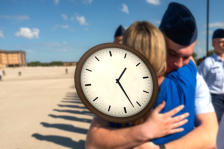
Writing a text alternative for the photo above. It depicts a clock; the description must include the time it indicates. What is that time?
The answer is 1:27
